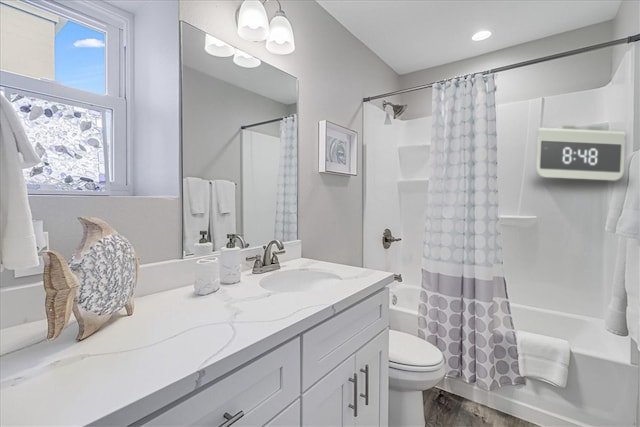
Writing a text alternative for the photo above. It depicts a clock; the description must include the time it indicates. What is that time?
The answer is 8:48
